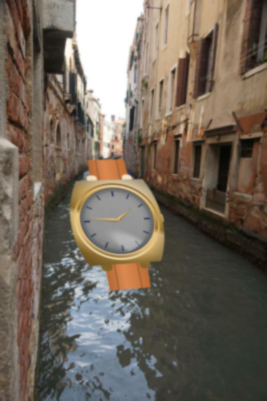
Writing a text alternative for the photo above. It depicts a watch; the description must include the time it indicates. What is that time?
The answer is 1:46
